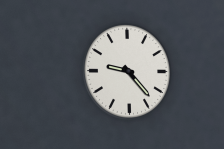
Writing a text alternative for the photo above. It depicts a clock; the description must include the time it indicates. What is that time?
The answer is 9:23
